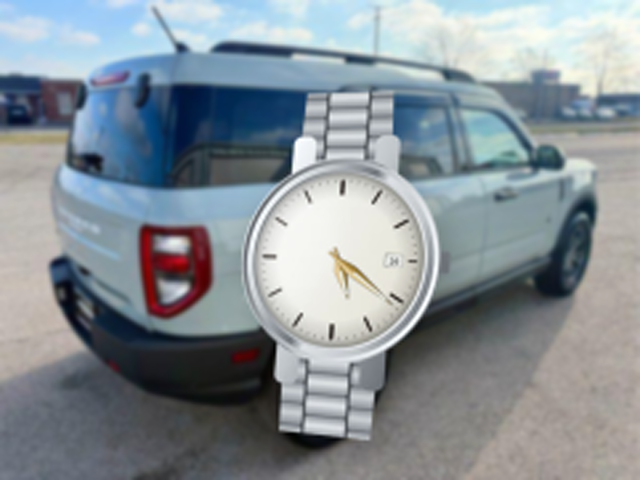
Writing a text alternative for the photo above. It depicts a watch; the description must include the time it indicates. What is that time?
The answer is 5:21
